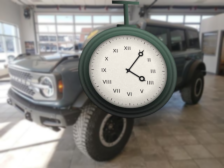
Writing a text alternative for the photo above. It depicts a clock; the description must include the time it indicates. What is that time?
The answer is 4:06
